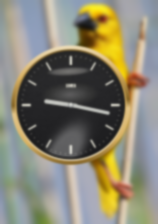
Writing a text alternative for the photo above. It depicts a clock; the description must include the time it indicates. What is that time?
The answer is 9:17
